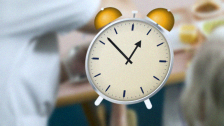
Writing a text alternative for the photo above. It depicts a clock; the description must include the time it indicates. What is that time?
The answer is 12:52
